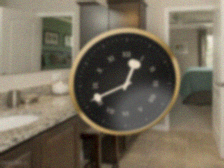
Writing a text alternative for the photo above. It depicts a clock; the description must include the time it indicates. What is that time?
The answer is 12:41
